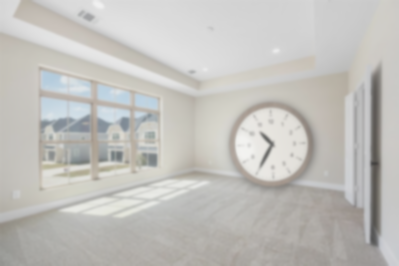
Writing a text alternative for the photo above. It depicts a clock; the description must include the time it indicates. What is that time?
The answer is 10:35
